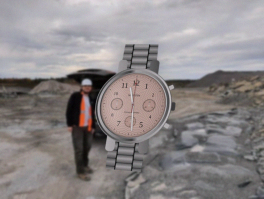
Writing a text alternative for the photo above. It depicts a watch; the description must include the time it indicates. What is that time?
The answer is 11:29
